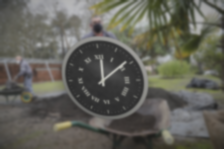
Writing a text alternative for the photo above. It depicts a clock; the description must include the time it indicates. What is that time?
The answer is 12:09
